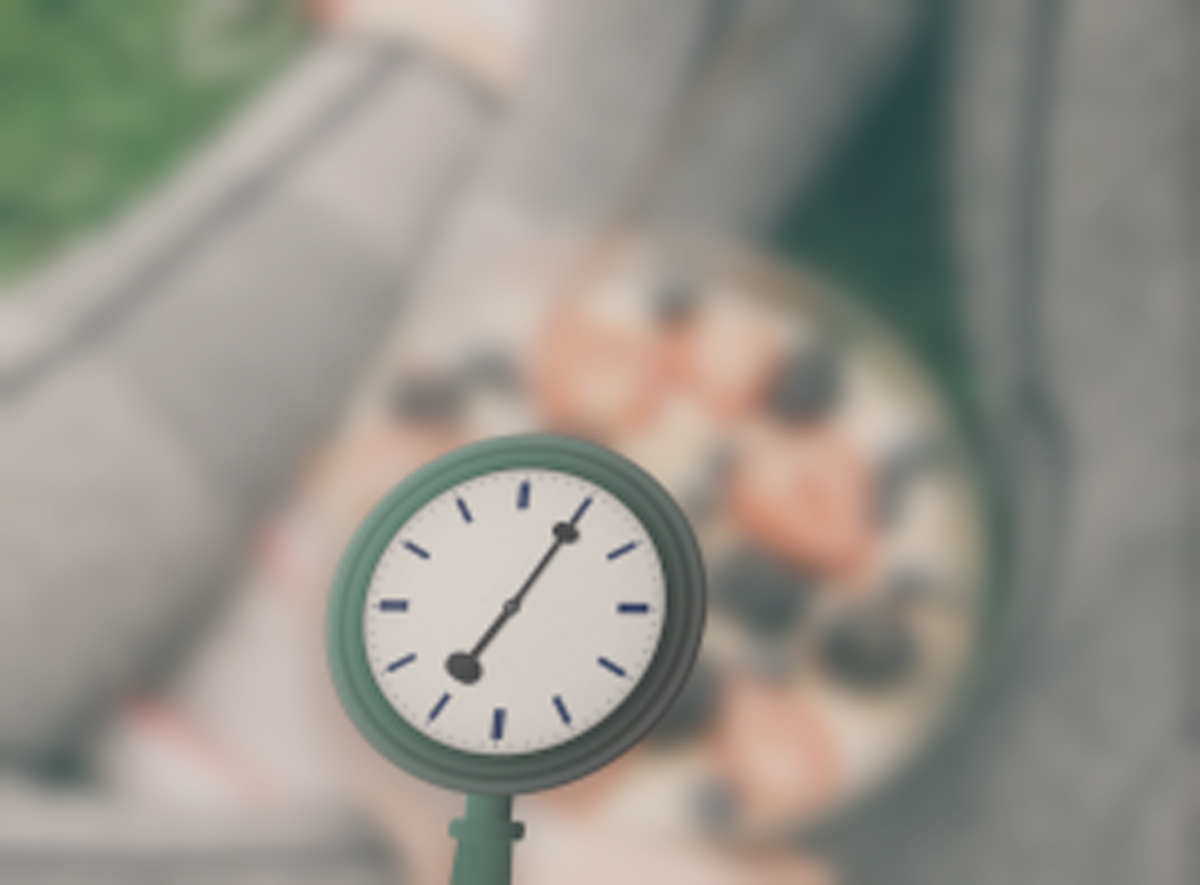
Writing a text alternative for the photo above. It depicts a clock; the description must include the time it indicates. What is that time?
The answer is 7:05
